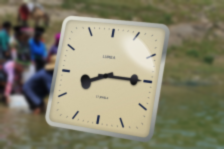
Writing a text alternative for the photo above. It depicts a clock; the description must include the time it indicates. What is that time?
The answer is 8:15
